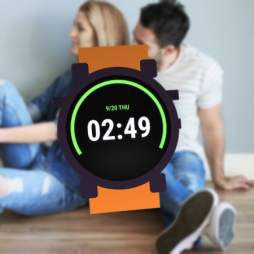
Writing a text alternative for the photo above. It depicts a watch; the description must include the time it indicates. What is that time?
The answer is 2:49
